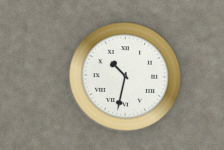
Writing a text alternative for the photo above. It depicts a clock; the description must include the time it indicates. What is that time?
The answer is 10:32
